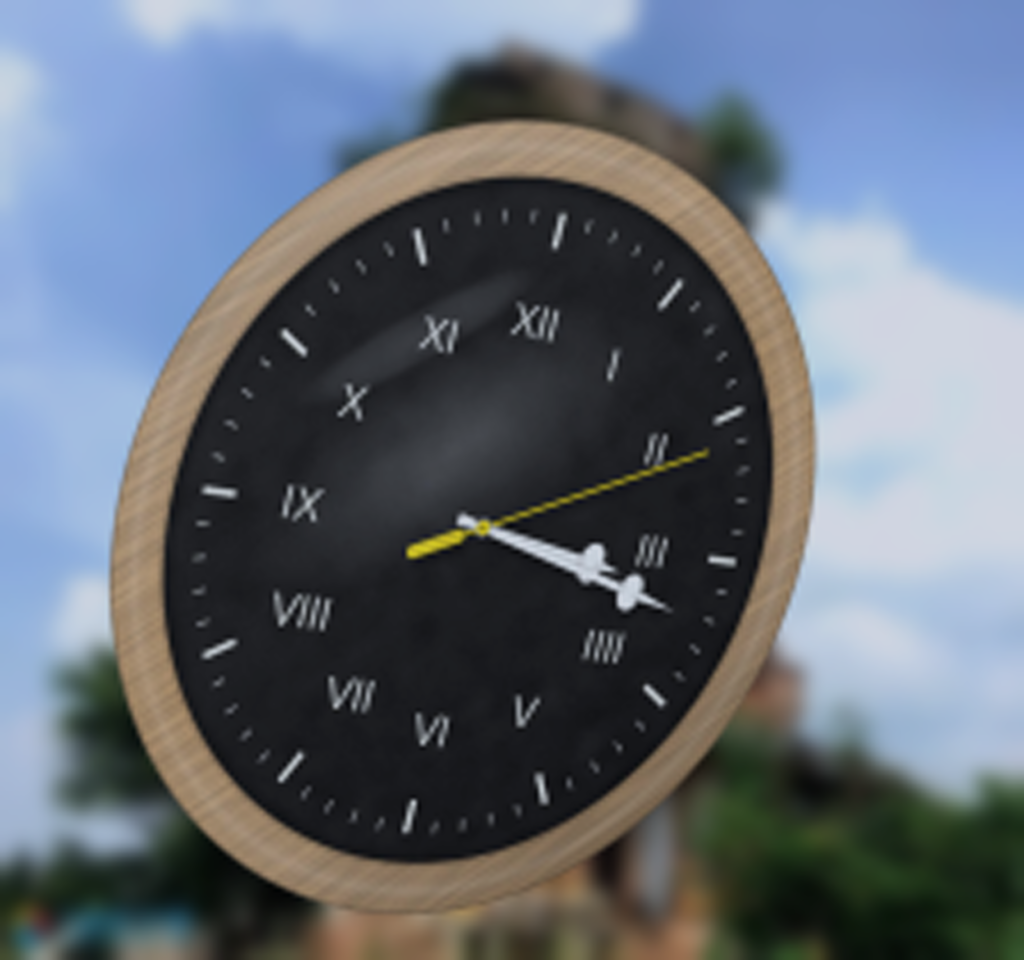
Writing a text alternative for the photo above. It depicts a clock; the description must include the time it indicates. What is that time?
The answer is 3:17:11
